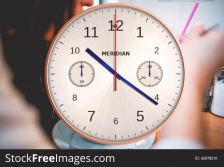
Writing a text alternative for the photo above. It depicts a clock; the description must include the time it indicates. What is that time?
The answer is 10:21
